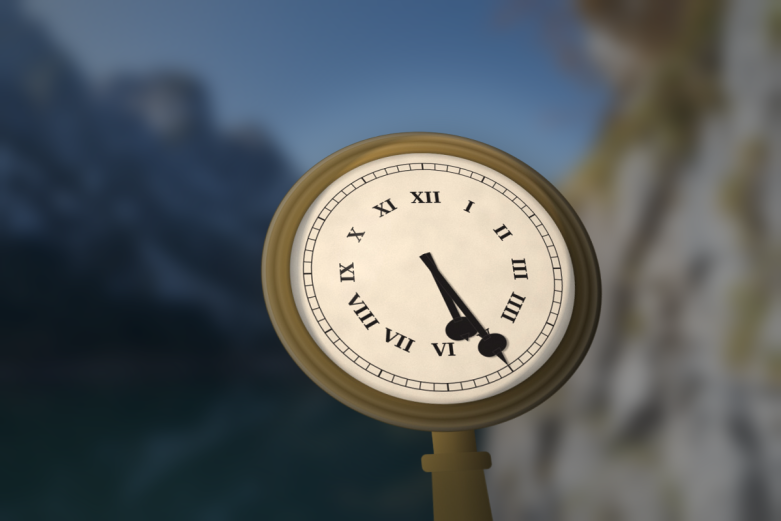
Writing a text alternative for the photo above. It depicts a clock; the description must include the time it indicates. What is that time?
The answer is 5:25
